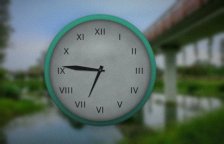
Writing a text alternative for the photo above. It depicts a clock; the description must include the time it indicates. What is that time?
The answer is 6:46
